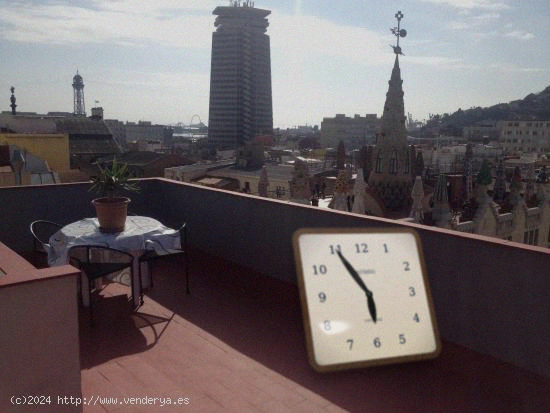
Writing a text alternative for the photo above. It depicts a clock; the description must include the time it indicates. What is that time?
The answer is 5:55
